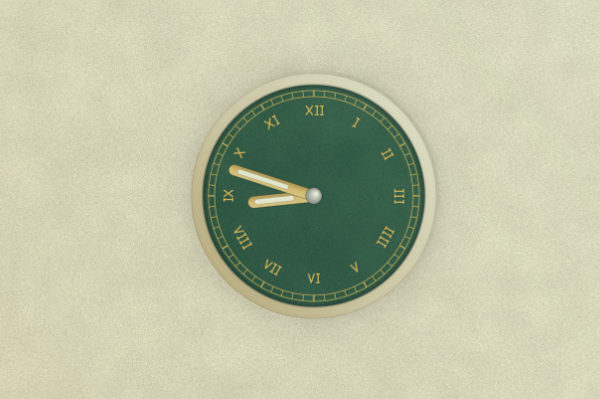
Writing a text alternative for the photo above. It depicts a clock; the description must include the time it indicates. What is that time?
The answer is 8:48
